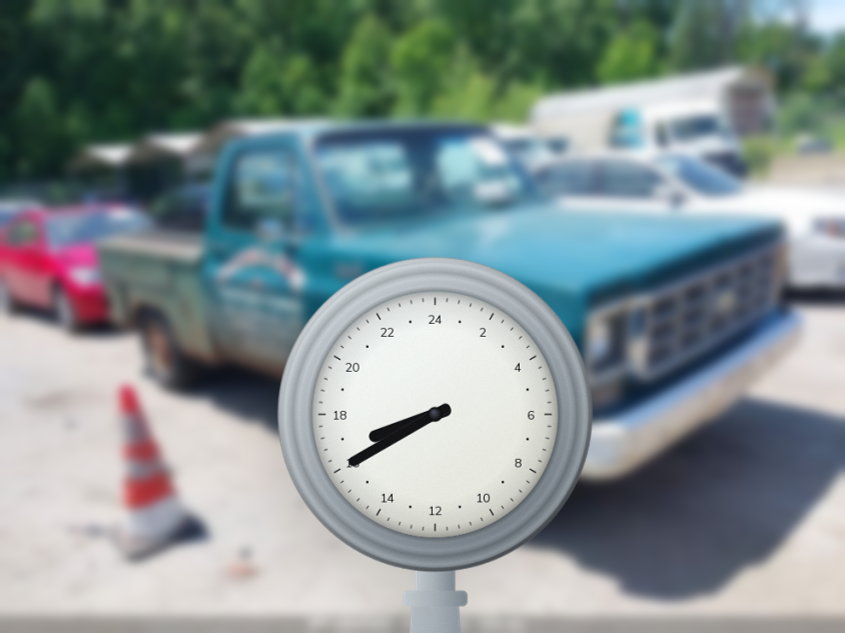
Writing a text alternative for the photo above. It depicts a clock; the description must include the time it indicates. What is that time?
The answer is 16:40
